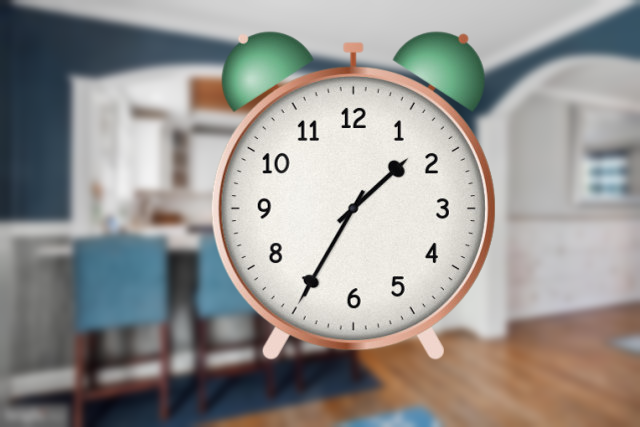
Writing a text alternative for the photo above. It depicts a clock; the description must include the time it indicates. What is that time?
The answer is 1:35
